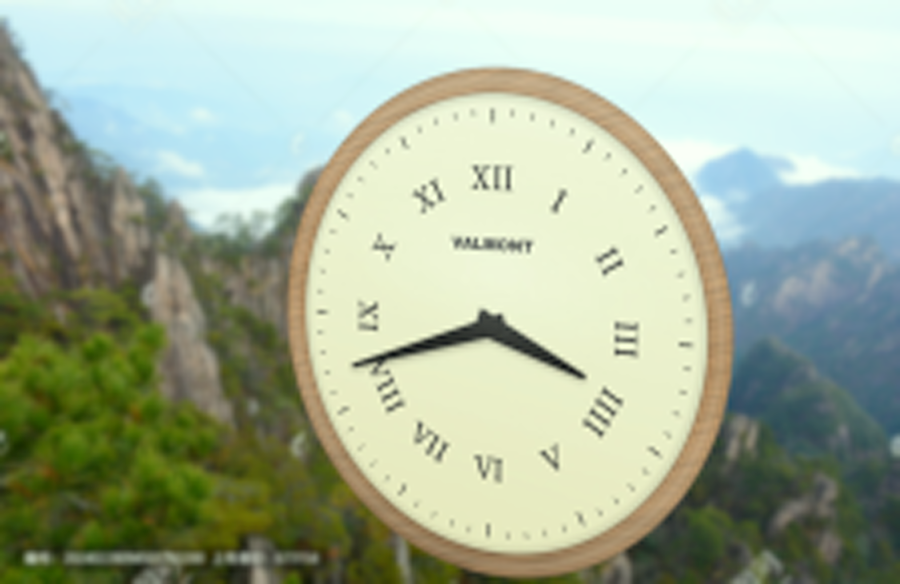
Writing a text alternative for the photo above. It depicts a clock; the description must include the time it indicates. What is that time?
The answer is 3:42
